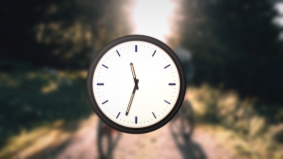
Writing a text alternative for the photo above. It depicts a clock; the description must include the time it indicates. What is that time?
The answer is 11:33
